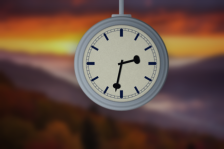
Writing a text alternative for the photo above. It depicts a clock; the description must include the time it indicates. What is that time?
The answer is 2:32
